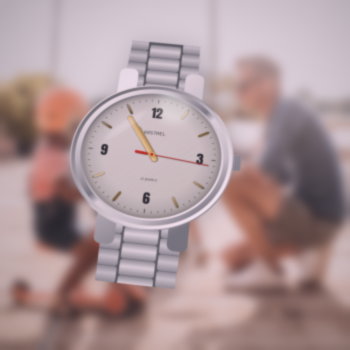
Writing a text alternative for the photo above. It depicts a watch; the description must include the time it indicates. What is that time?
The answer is 10:54:16
